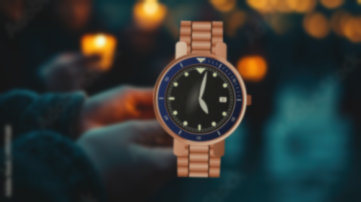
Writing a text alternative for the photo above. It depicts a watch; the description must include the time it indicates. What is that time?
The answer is 5:02
